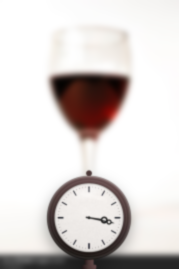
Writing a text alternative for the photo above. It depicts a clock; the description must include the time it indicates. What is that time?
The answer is 3:17
